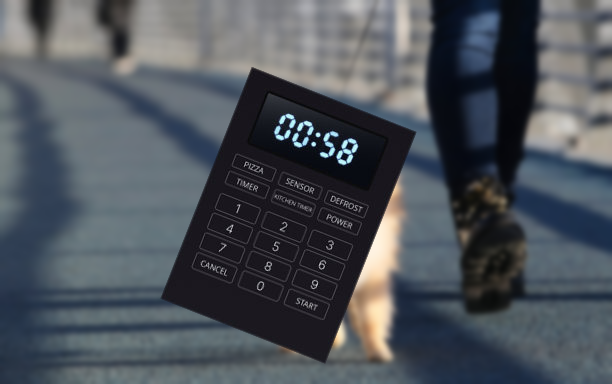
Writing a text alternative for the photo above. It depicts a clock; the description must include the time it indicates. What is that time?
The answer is 0:58
